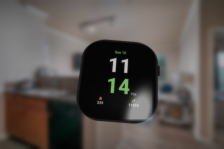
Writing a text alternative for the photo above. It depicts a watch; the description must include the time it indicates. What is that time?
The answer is 11:14
